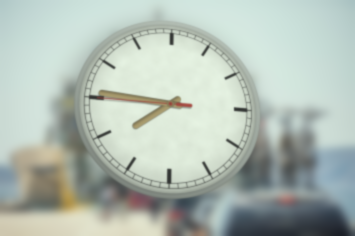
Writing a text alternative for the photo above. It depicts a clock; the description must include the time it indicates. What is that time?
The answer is 7:45:45
